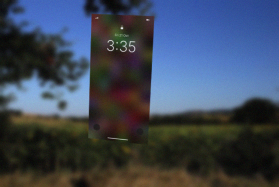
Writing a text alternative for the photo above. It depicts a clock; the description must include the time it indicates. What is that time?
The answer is 3:35
